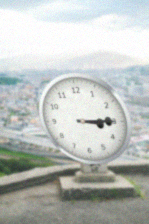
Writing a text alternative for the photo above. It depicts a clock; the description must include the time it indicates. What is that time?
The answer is 3:15
